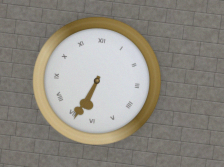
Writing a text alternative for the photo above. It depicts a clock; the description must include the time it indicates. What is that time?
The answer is 6:34
